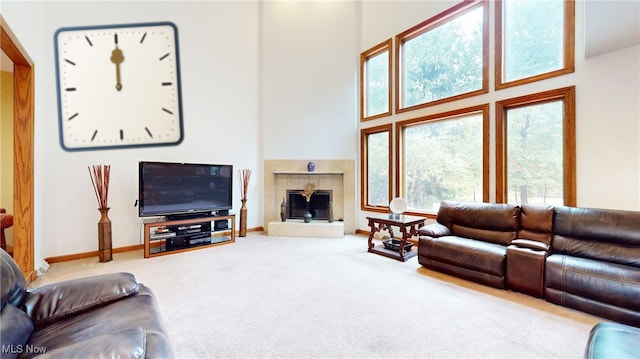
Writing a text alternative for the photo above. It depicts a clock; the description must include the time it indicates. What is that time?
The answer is 12:00
